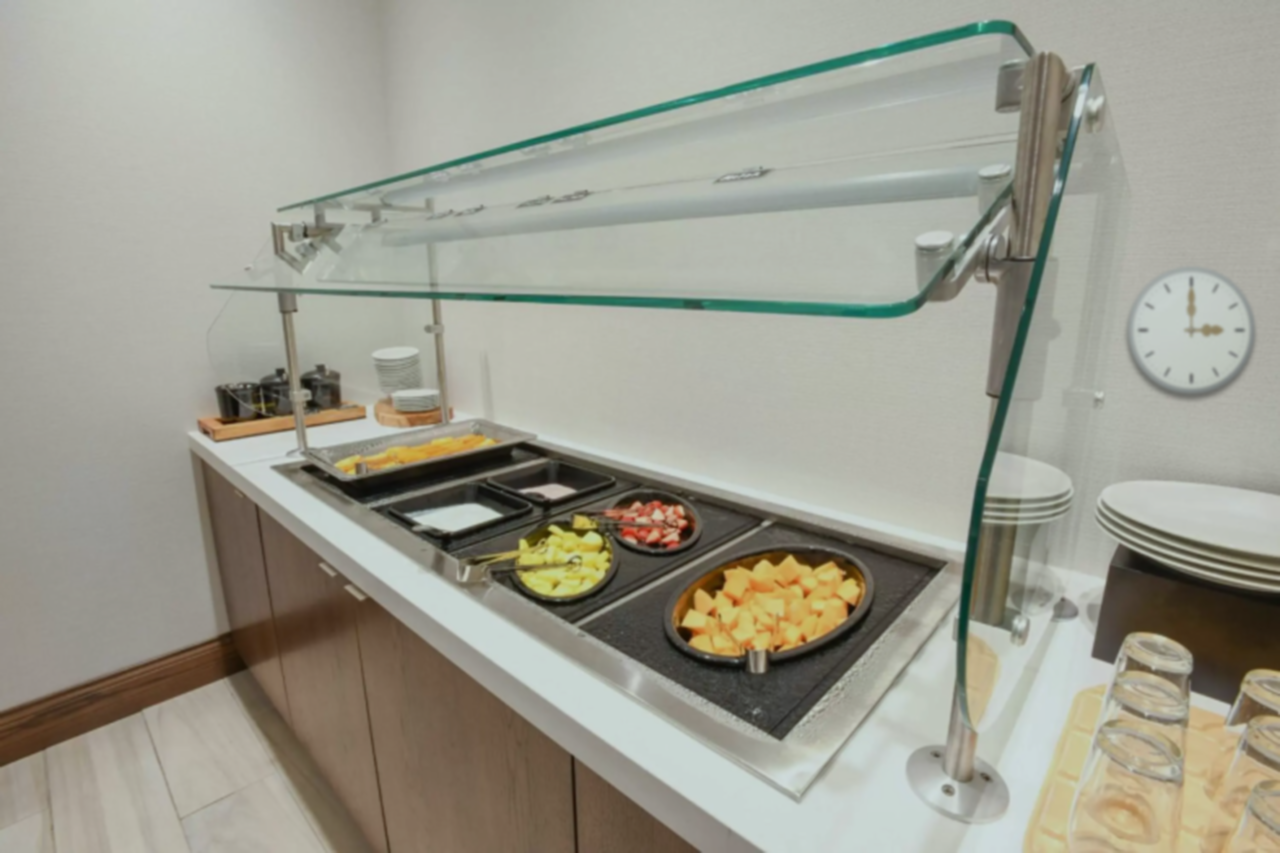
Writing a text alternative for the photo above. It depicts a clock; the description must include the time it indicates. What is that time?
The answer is 3:00
